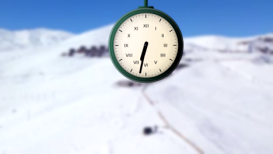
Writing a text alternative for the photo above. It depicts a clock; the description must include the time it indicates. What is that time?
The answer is 6:32
